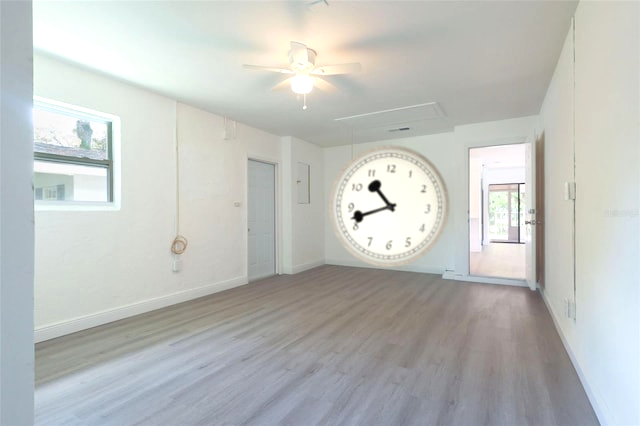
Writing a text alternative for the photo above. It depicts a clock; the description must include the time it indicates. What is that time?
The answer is 10:42
